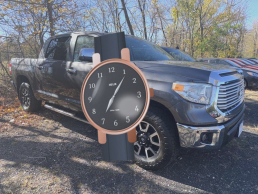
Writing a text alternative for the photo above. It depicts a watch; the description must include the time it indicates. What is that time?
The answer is 7:06
